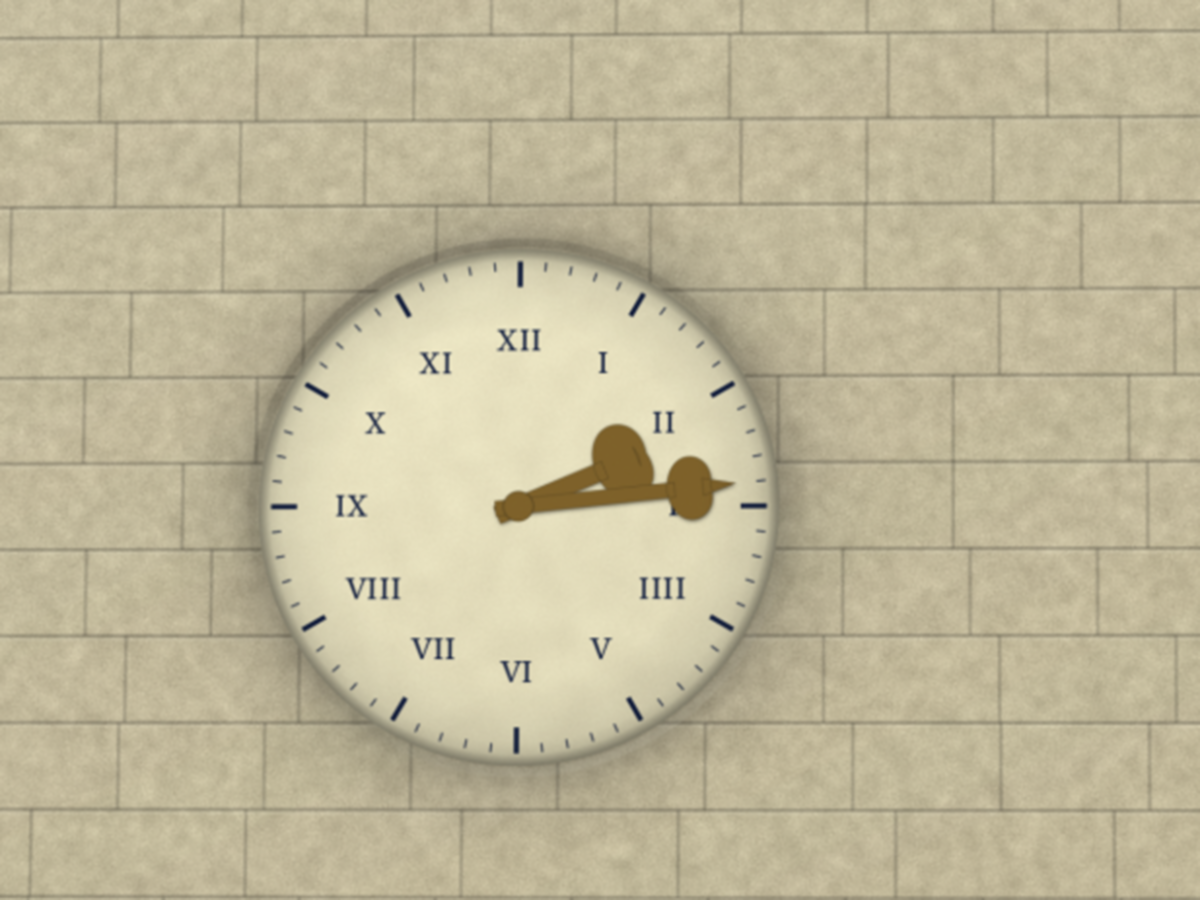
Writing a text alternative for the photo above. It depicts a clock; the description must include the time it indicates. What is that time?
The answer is 2:14
